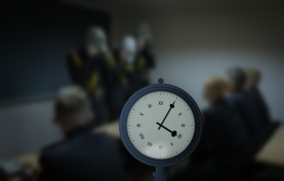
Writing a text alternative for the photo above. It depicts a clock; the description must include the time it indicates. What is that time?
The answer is 4:05
